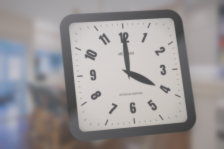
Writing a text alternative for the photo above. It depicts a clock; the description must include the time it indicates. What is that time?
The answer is 4:00
